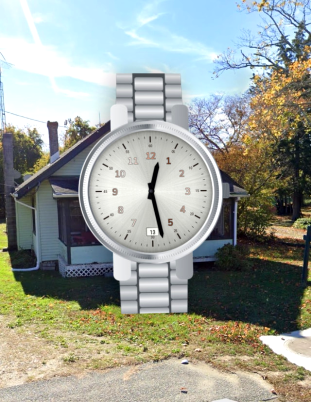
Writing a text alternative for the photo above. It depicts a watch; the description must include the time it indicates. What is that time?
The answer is 12:28
